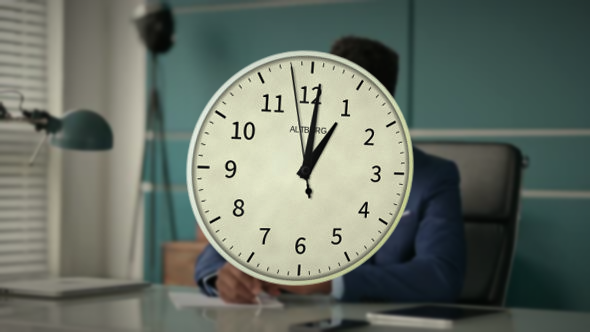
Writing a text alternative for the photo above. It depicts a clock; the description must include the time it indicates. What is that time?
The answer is 1:00:58
